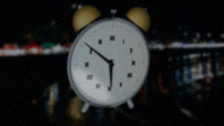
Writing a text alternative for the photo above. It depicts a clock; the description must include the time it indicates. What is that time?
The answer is 5:51
